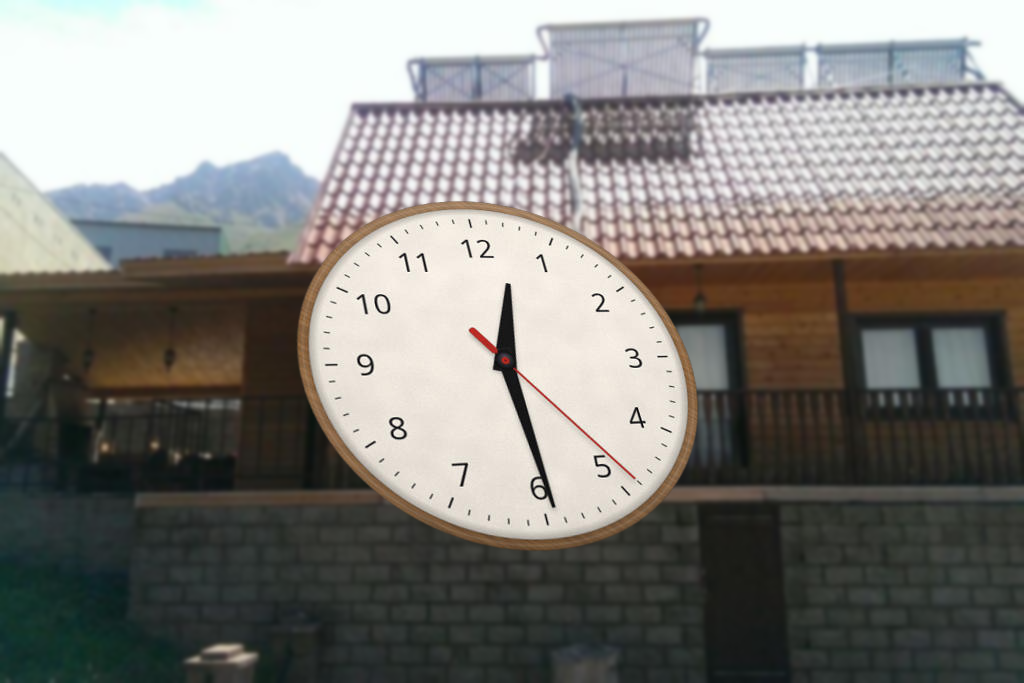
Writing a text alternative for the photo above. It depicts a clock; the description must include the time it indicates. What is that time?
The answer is 12:29:24
